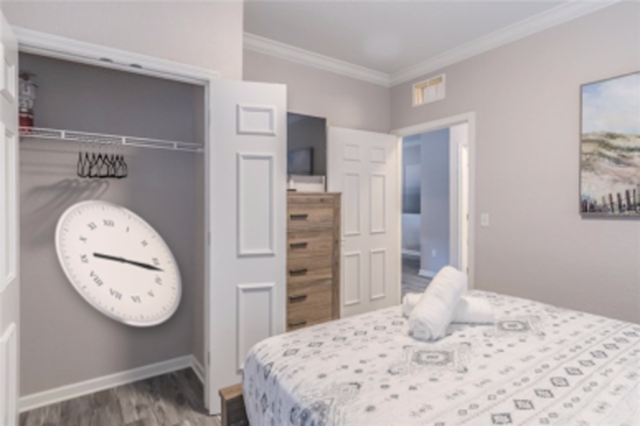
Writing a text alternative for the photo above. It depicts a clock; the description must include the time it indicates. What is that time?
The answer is 9:17
